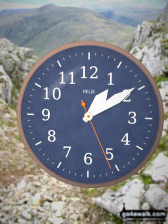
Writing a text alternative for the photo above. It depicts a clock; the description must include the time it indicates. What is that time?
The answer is 1:09:26
